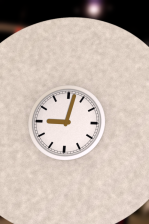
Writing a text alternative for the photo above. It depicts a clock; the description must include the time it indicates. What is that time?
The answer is 9:02
